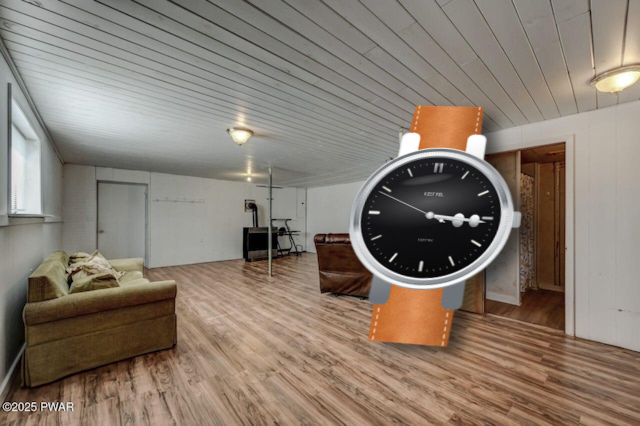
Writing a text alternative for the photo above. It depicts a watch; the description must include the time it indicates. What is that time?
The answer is 3:15:49
